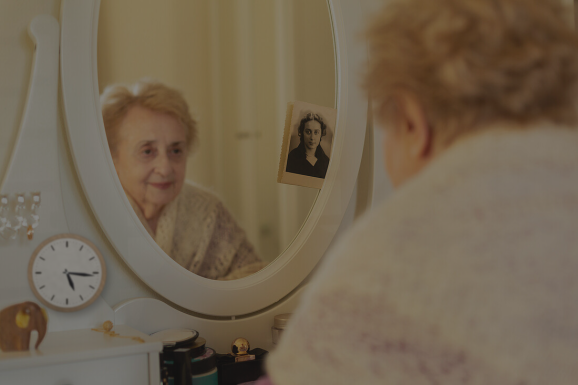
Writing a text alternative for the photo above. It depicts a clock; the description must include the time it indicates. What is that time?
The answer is 5:16
